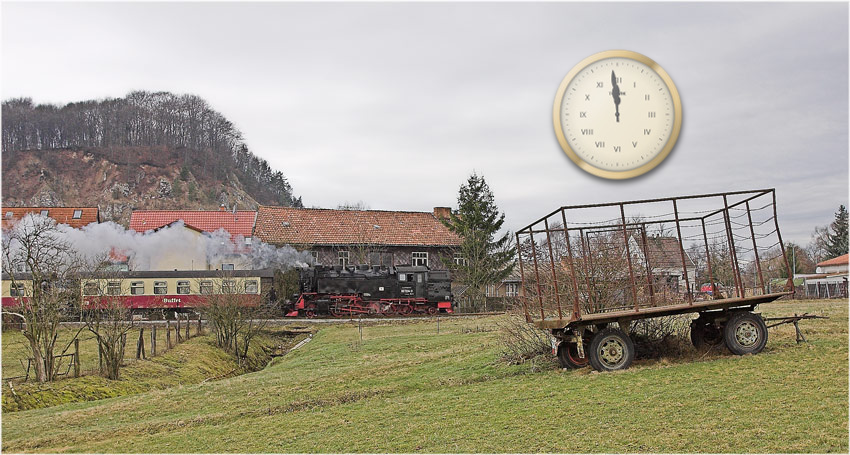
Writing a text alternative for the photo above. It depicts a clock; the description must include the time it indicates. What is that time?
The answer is 11:59
